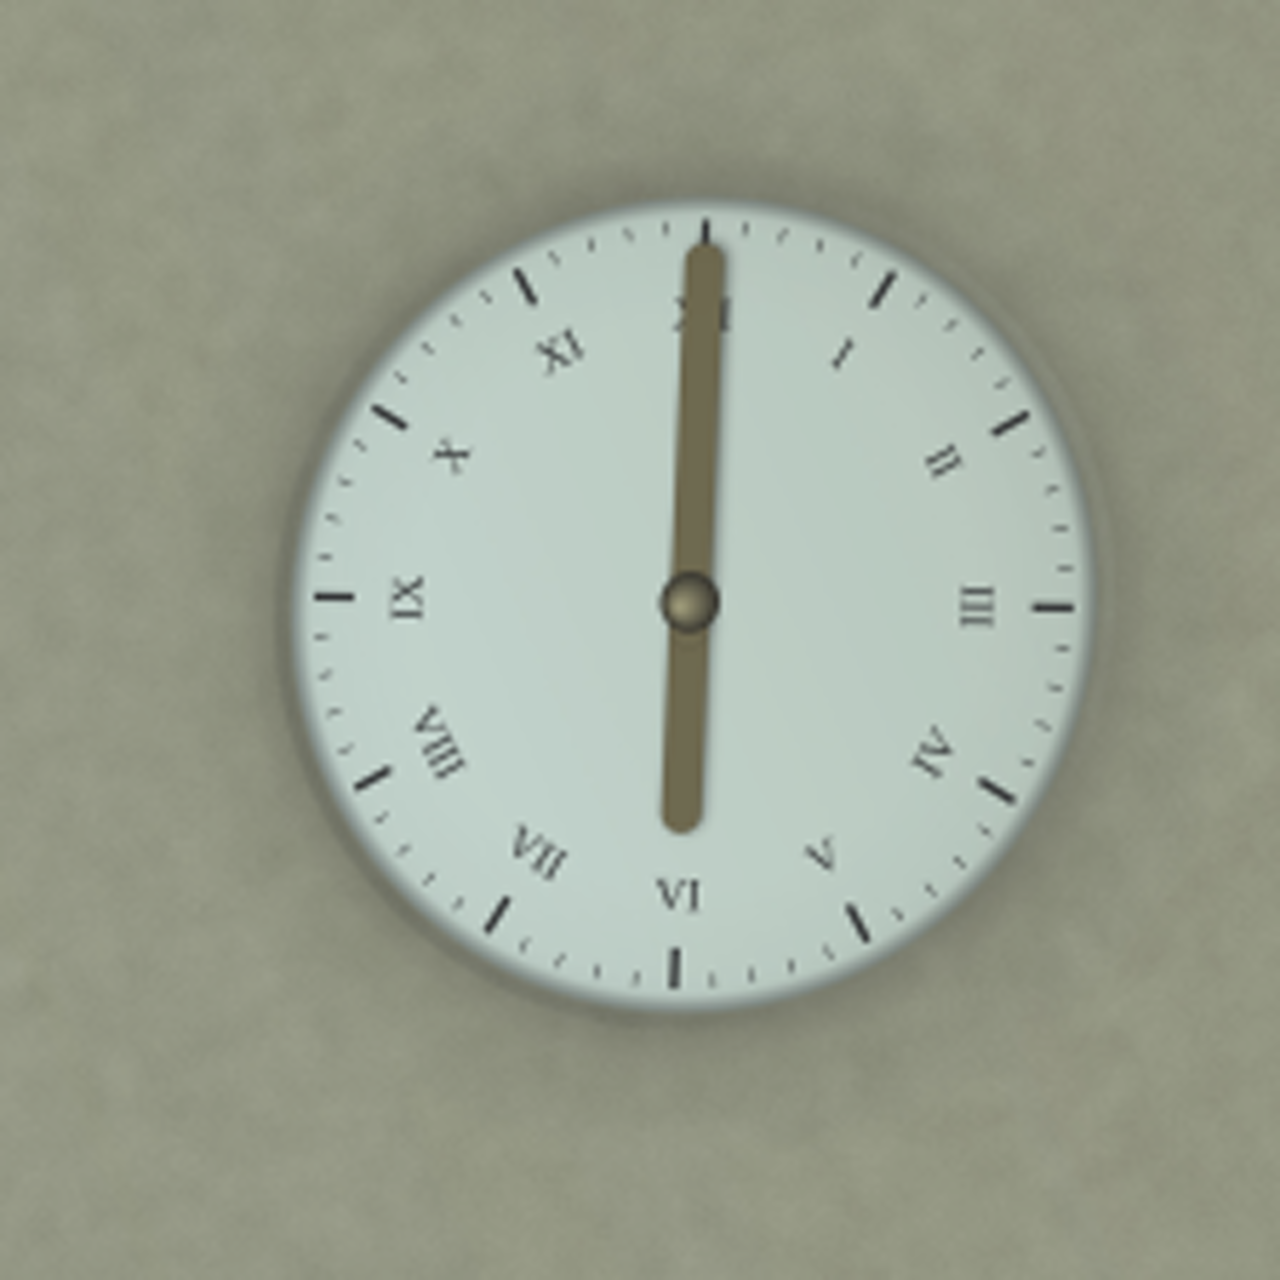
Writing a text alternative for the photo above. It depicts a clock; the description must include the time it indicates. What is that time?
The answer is 6:00
